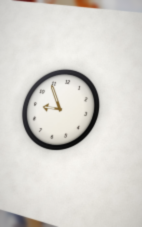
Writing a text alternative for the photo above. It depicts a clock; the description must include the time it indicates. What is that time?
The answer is 8:54
